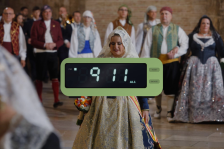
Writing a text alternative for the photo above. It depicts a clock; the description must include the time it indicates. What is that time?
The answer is 9:11
